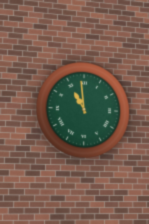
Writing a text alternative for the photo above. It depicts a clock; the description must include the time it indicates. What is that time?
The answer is 10:59
